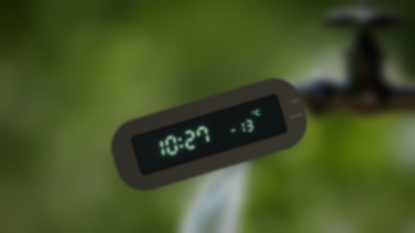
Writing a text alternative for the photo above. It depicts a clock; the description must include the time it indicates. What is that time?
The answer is 10:27
